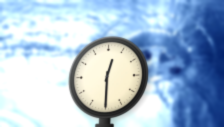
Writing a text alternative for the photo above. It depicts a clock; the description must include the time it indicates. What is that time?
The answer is 12:30
